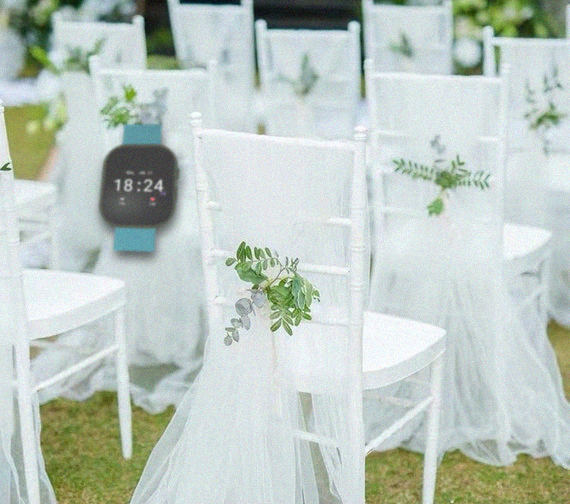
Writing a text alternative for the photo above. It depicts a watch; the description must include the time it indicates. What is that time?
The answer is 18:24
